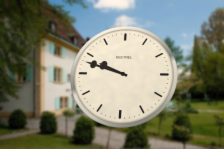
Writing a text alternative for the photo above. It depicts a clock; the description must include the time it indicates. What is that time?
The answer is 9:48
